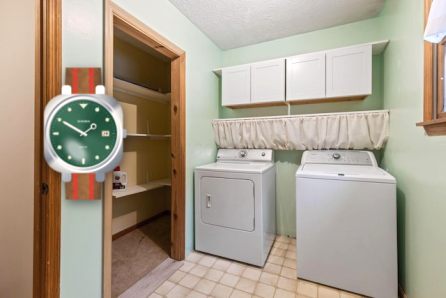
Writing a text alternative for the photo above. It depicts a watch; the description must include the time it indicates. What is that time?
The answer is 1:50
